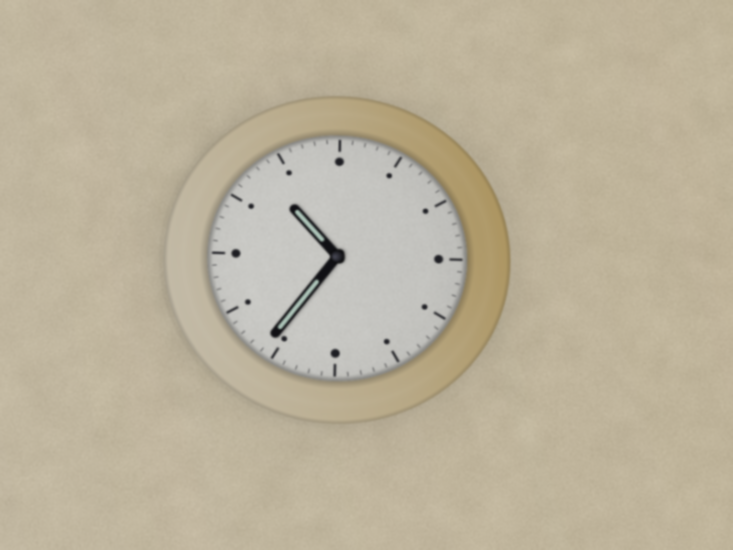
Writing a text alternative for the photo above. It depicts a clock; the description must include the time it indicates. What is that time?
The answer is 10:36
